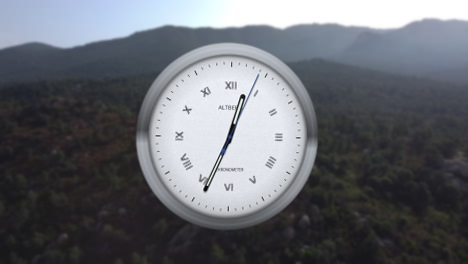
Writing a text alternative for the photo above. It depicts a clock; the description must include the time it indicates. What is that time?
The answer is 12:34:04
